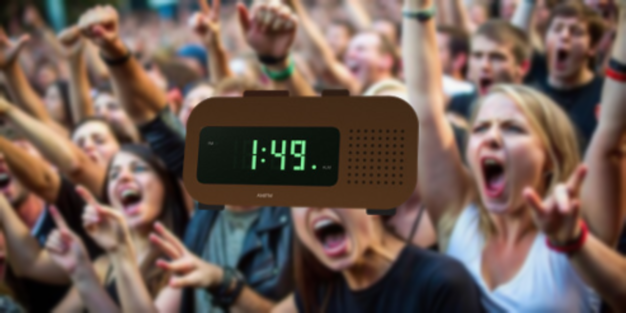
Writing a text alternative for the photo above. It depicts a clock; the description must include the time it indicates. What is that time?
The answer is 1:49
